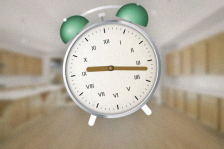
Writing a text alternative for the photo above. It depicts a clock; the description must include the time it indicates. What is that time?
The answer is 9:17
